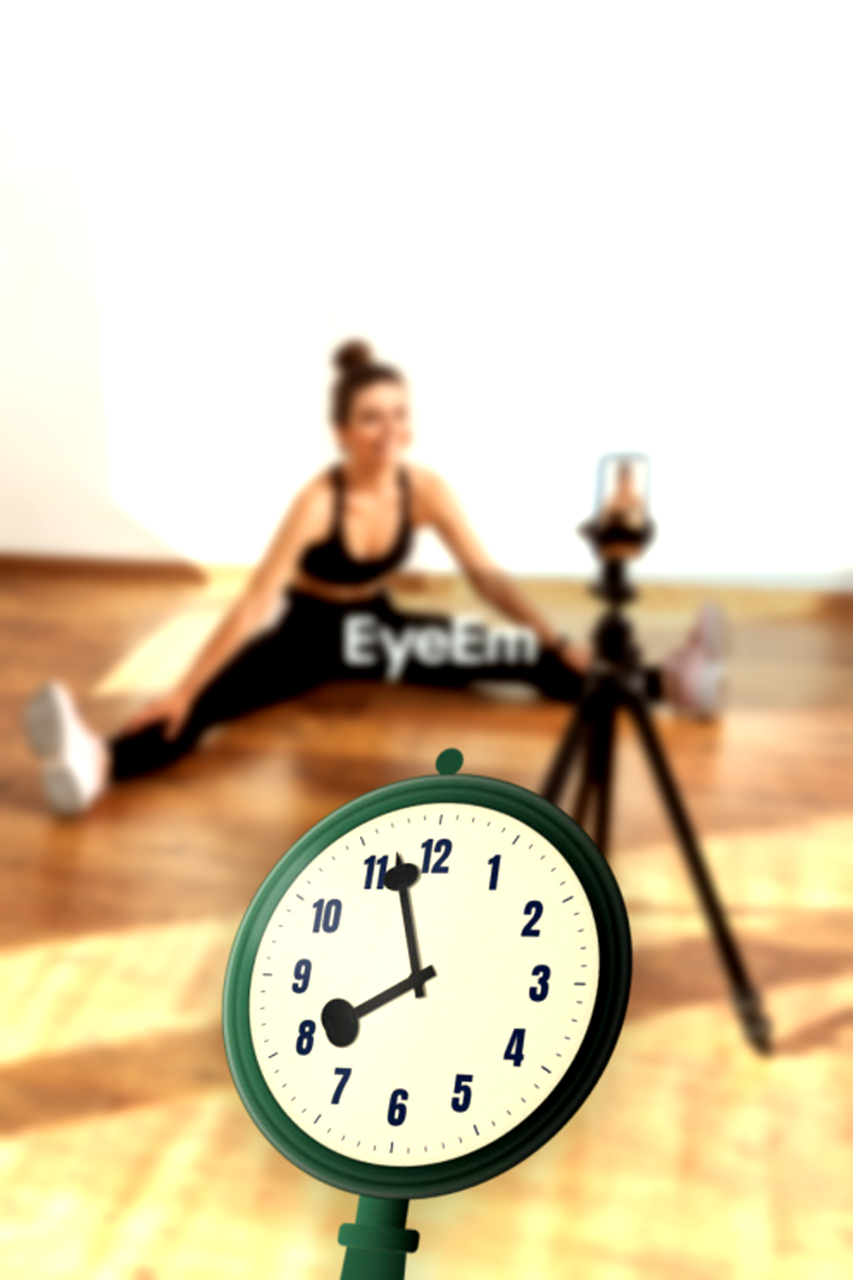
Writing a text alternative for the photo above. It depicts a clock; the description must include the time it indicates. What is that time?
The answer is 7:57
